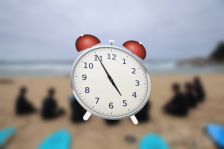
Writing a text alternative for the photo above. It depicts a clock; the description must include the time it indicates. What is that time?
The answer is 4:55
